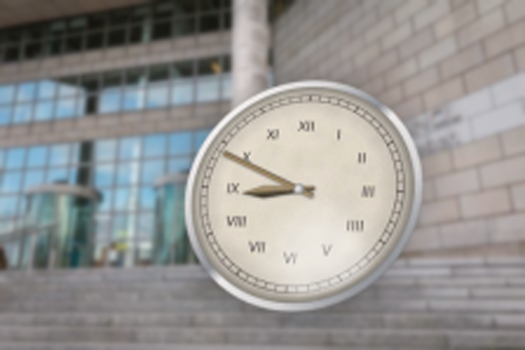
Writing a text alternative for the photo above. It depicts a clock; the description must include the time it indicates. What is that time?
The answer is 8:49
